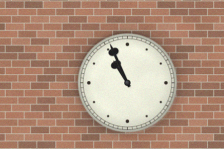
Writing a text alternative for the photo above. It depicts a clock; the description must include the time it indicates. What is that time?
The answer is 10:56
